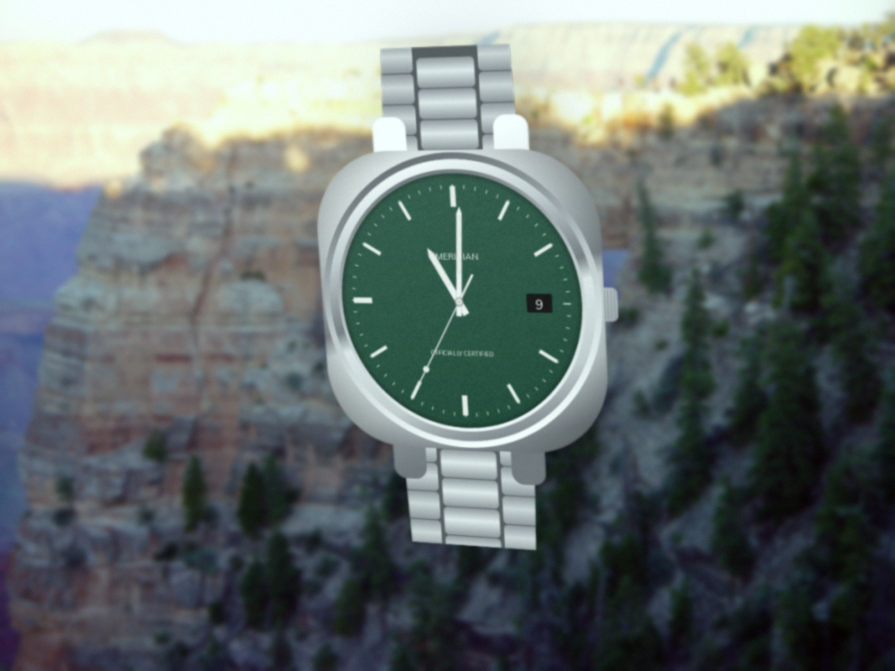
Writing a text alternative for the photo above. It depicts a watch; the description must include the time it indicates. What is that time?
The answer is 11:00:35
